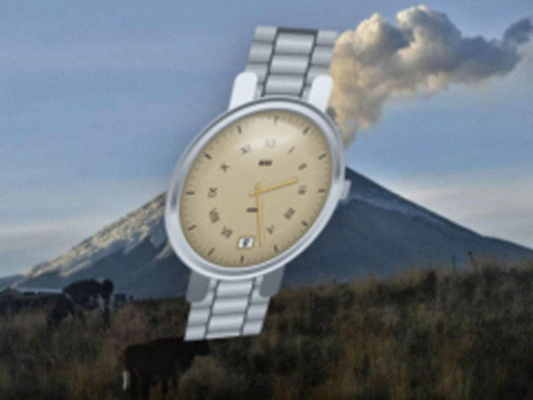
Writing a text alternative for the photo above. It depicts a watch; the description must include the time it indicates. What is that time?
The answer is 2:27
